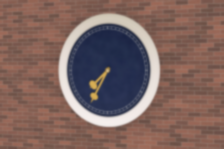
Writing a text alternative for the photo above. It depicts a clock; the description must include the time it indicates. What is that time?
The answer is 7:35
